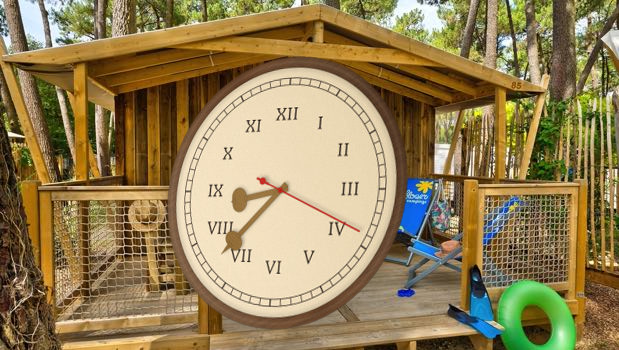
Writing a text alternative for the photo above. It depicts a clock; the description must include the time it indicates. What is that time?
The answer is 8:37:19
